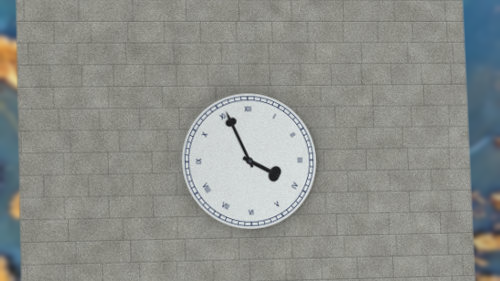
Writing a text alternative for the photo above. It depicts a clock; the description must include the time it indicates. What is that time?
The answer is 3:56
